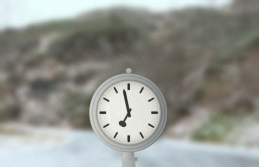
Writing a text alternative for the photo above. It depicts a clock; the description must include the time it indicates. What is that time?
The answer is 6:58
